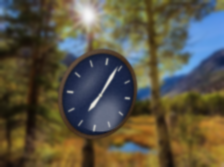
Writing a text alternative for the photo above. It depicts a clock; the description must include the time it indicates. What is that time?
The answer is 7:04
